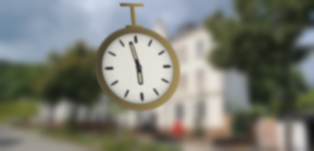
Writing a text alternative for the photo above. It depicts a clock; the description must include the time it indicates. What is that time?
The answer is 5:58
